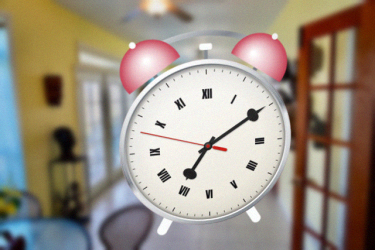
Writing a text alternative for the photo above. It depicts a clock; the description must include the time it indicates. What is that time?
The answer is 7:09:48
